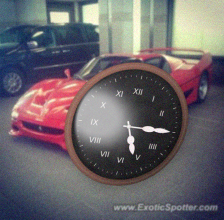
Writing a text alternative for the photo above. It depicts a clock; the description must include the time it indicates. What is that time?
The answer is 5:15
